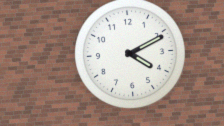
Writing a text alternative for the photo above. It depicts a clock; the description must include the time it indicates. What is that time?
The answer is 4:11
